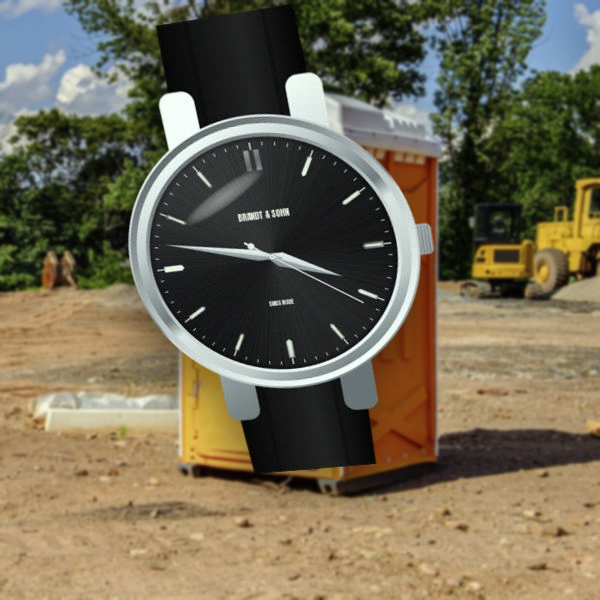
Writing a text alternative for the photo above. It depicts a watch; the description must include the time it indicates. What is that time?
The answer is 3:47:21
